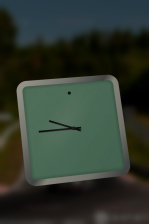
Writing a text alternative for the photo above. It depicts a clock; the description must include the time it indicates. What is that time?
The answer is 9:45
